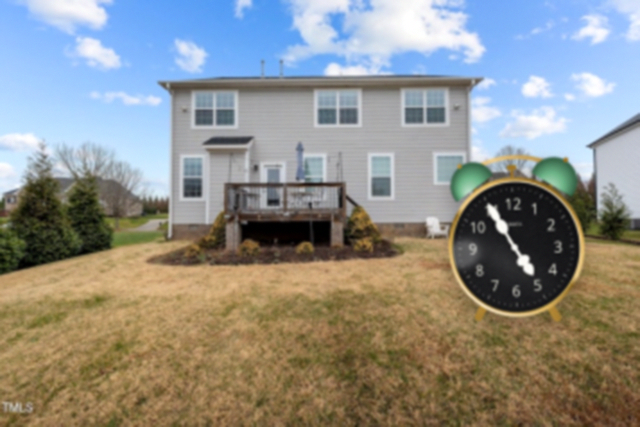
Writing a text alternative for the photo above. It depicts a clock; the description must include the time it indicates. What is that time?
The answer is 4:55
